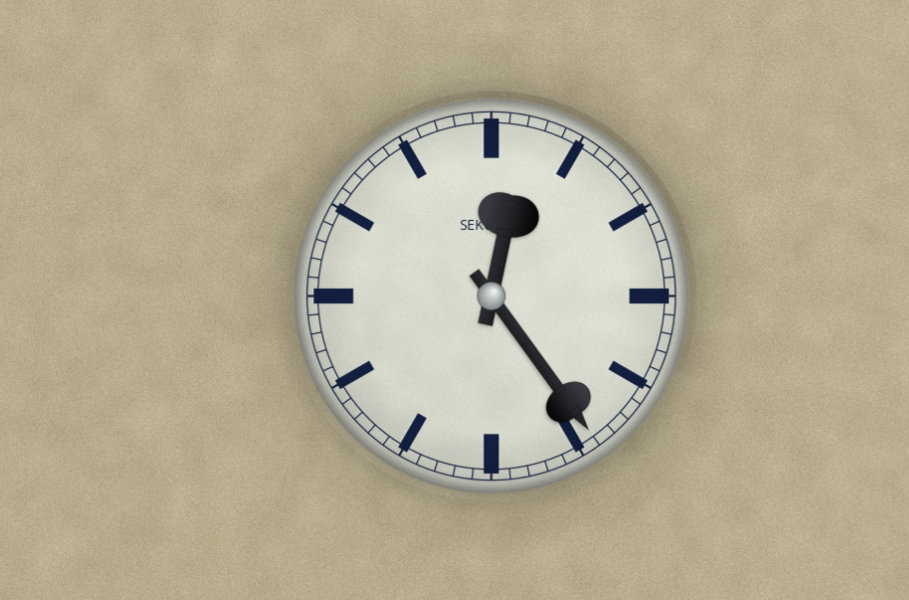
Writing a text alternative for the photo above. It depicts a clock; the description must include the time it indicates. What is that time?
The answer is 12:24
